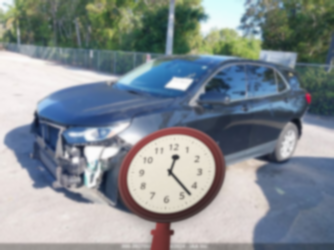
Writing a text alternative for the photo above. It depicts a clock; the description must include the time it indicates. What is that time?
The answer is 12:23
